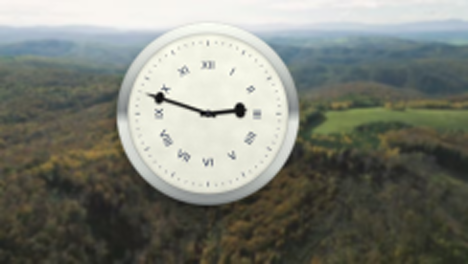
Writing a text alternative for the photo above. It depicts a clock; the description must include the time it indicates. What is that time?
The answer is 2:48
